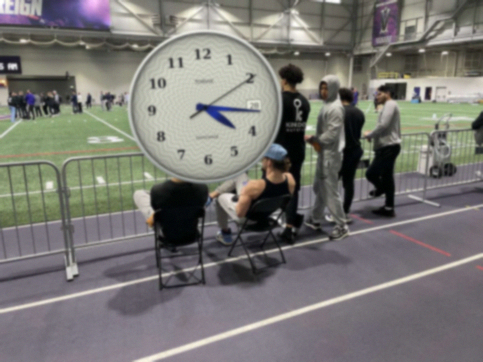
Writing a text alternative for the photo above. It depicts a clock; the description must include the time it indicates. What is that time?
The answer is 4:16:10
